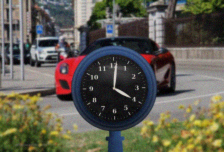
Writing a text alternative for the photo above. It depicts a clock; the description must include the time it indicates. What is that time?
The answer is 4:01
